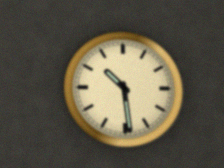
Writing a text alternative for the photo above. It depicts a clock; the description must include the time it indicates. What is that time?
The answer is 10:29
